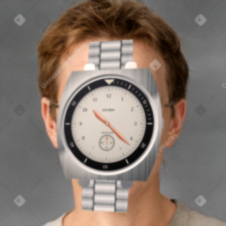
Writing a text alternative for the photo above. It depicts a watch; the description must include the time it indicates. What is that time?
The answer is 10:22
